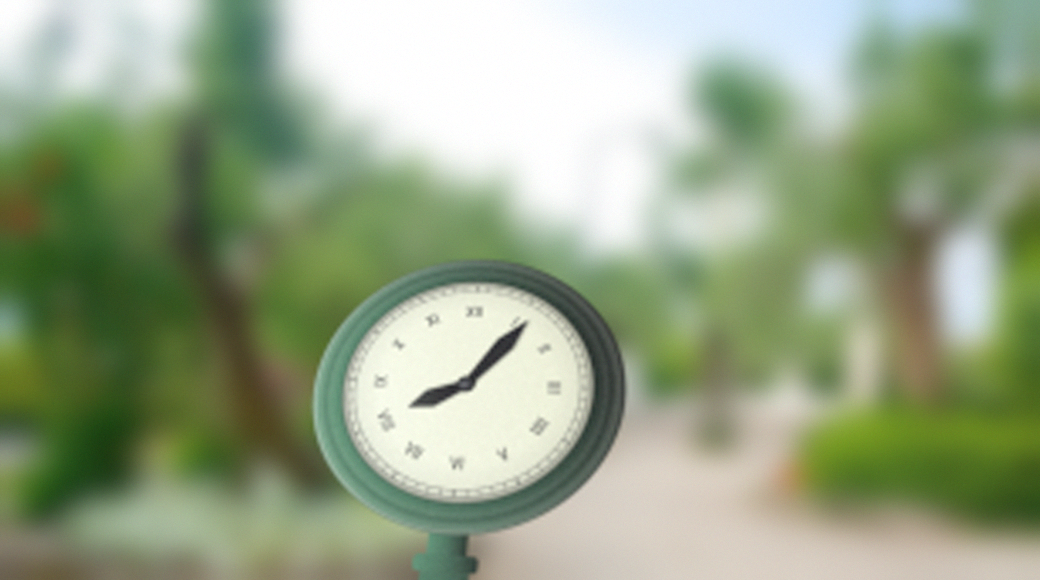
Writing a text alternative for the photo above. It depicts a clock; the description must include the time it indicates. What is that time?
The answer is 8:06
